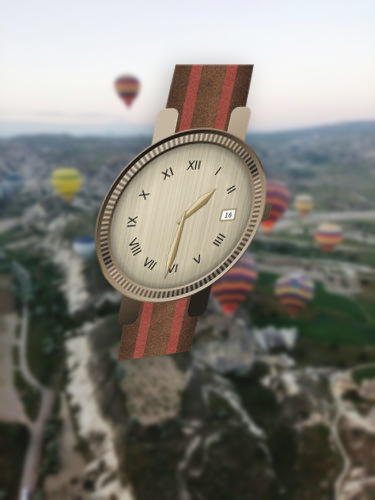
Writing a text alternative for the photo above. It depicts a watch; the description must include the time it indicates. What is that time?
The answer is 1:31
